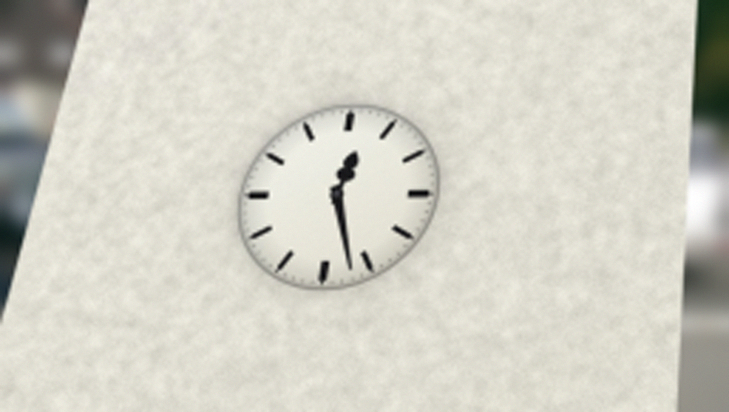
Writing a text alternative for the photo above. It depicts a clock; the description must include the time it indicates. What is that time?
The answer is 12:27
